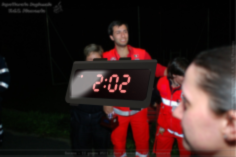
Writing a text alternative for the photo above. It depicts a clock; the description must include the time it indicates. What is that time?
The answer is 2:02
